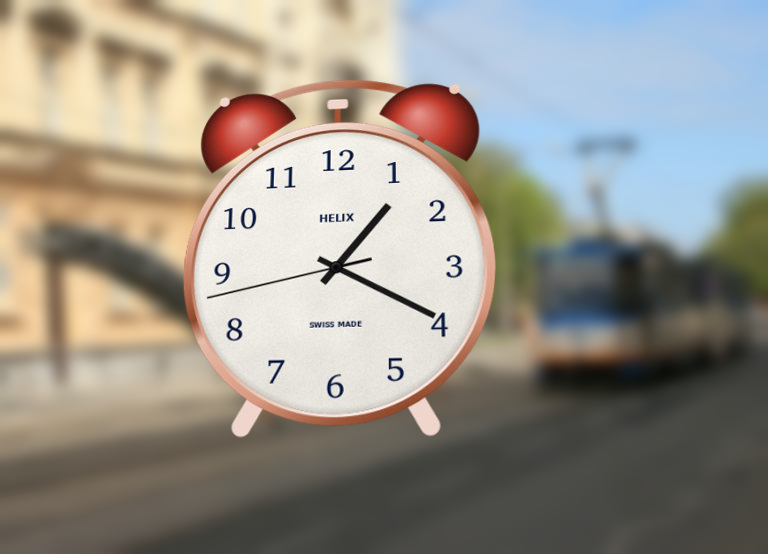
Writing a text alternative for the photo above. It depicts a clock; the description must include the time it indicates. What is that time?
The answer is 1:19:43
